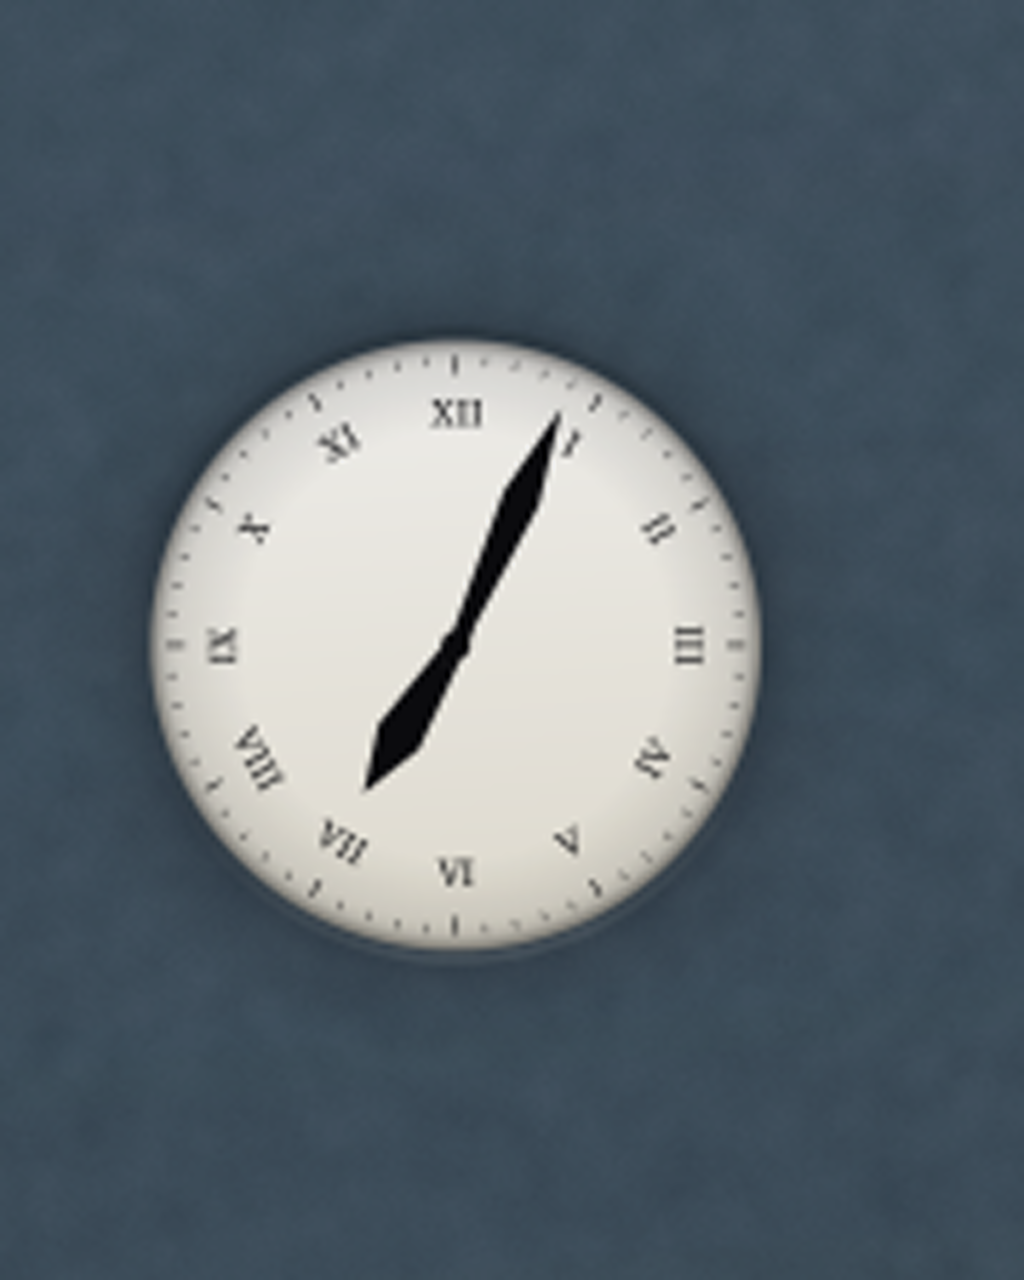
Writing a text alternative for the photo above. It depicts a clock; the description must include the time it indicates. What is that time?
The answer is 7:04
